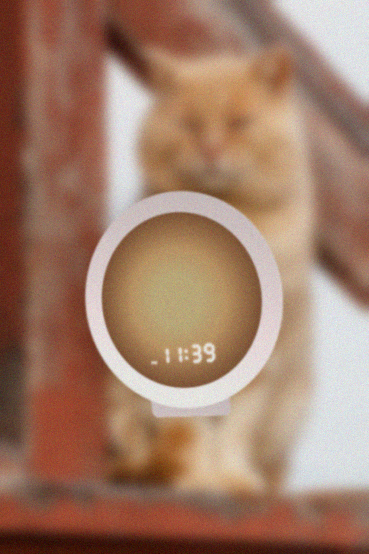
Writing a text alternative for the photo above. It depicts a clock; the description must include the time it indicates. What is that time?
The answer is 11:39
